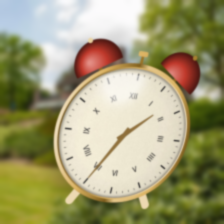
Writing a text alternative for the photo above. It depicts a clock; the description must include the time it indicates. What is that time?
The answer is 1:35
